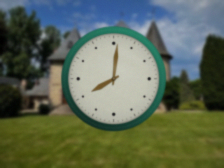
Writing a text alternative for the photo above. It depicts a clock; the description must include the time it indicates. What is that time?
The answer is 8:01
